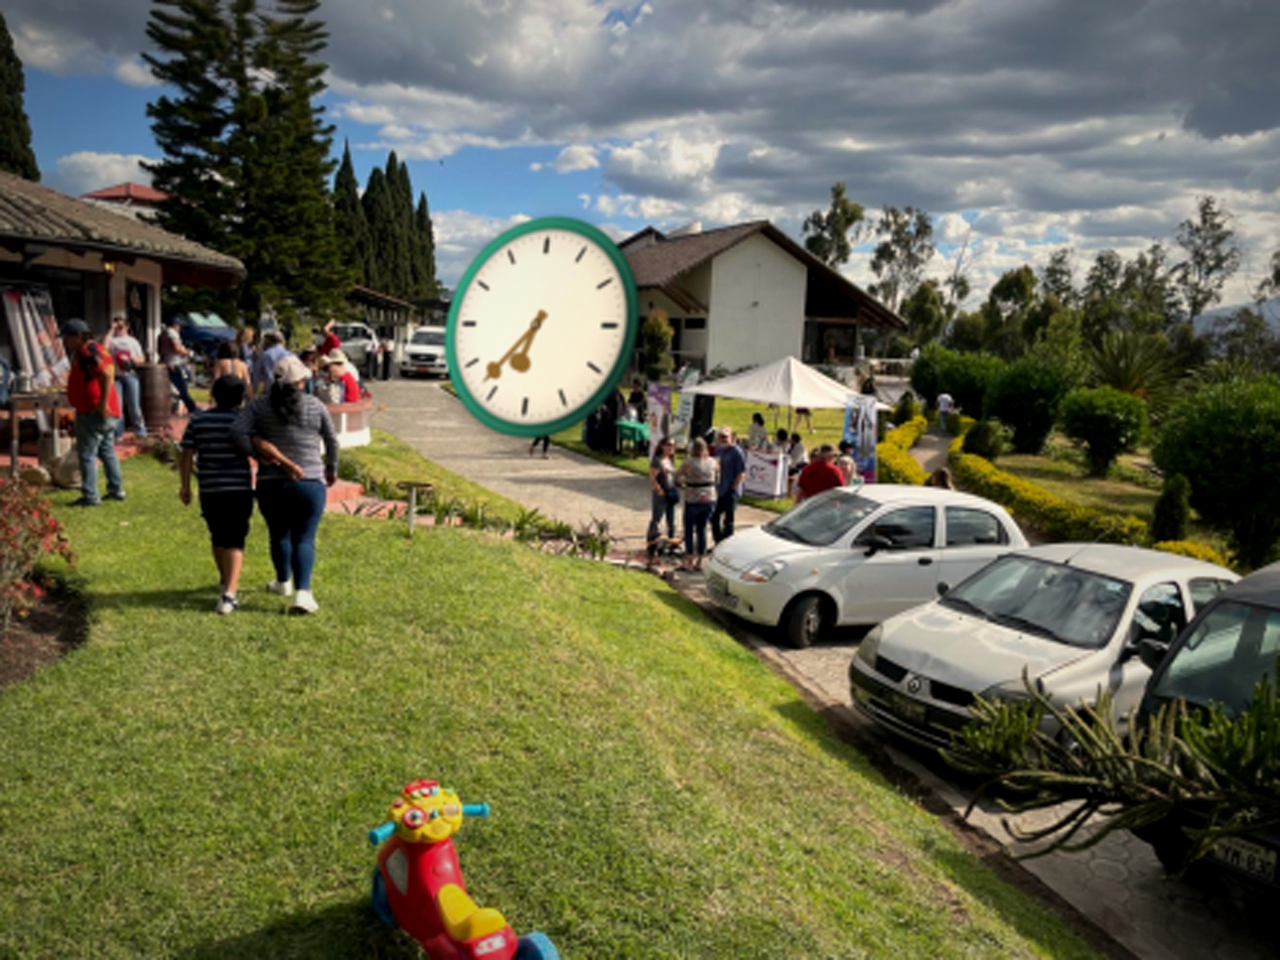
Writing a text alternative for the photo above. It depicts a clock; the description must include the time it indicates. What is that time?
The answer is 6:37
